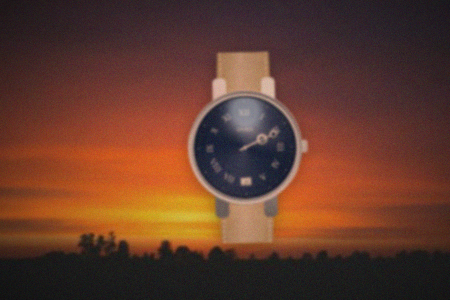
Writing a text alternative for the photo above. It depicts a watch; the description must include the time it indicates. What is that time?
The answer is 2:11
